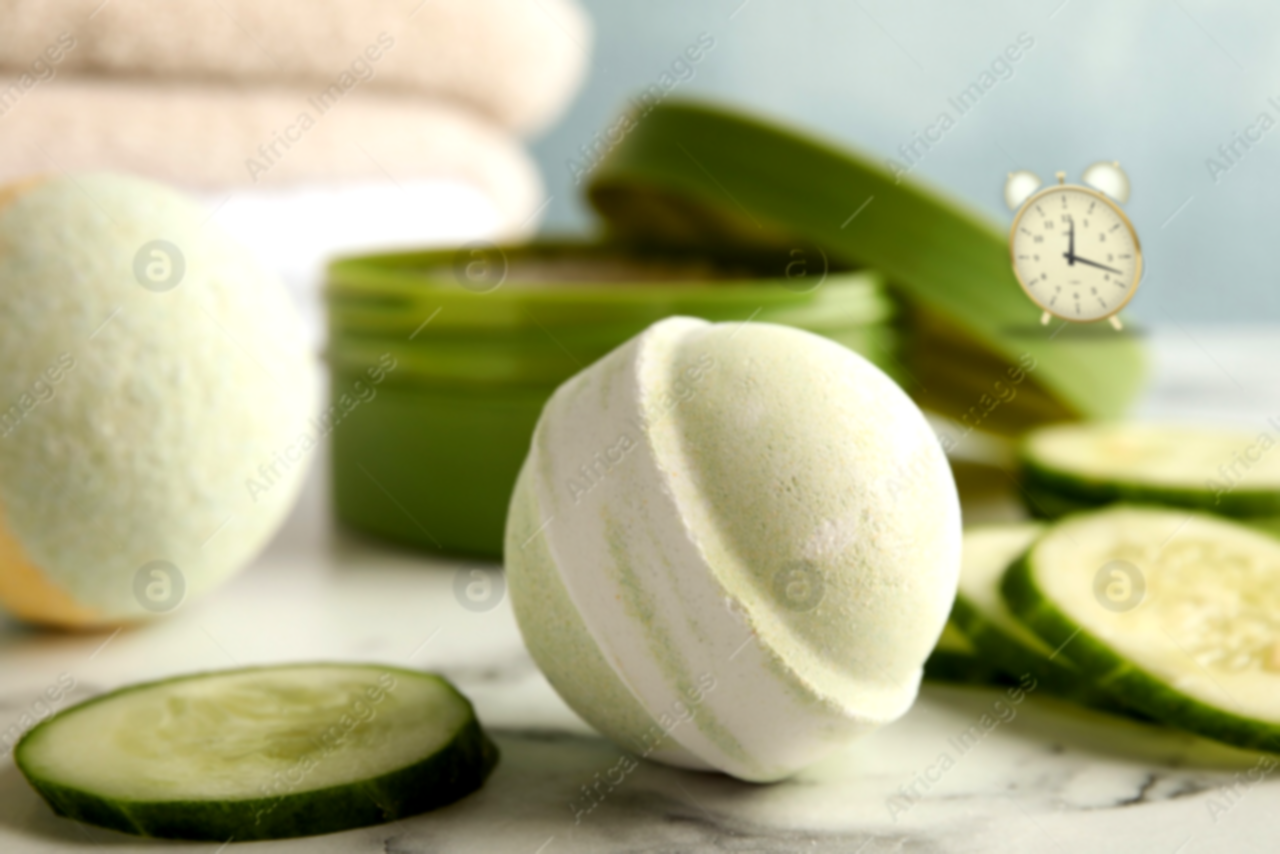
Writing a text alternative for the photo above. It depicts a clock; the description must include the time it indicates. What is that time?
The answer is 12:18
